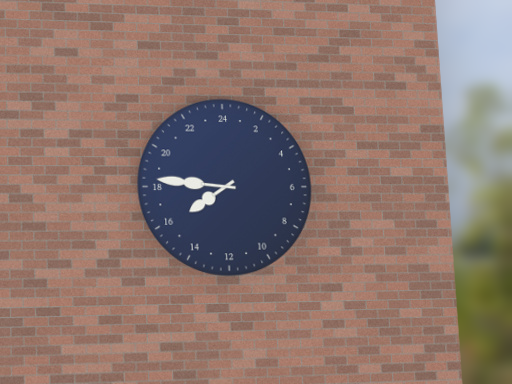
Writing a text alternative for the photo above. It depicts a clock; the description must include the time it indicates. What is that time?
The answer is 15:46
